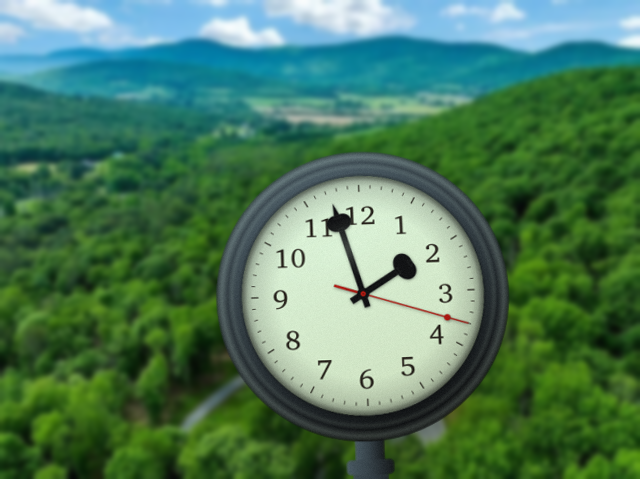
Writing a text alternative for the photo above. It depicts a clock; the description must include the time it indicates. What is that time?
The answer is 1:57:18
